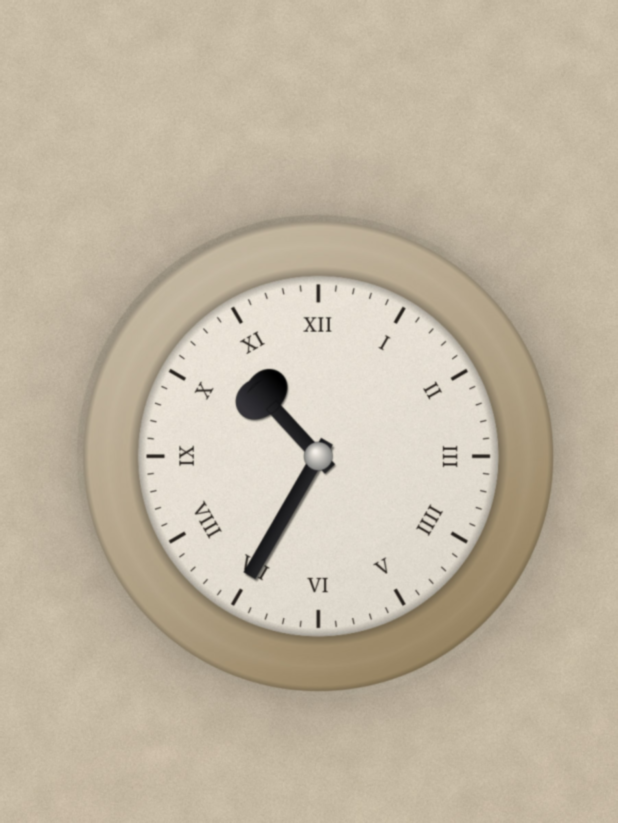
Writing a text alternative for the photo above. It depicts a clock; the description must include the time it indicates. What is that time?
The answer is 10:35
